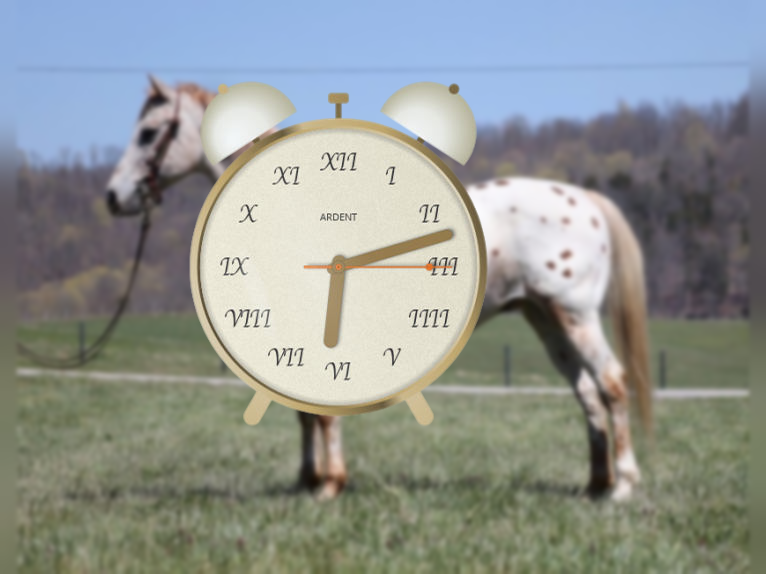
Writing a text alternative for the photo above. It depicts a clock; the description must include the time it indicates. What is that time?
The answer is 6:12:15
